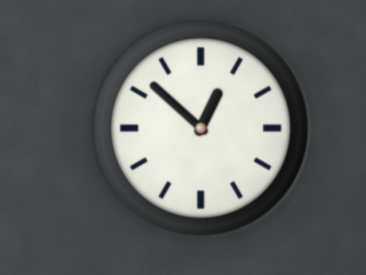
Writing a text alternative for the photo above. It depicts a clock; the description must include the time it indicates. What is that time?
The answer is 12:52
